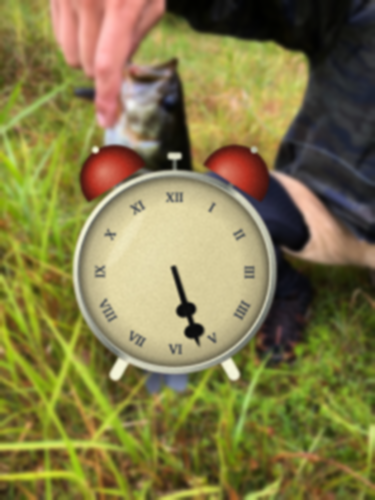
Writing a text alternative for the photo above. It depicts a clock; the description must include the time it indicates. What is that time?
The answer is 5:27
